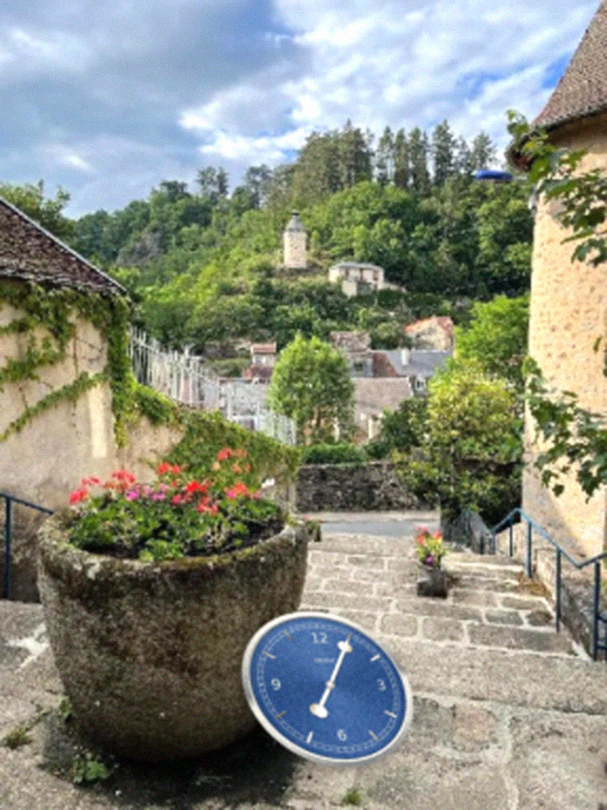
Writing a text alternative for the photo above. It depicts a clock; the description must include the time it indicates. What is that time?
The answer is 7:05
